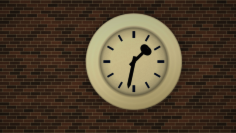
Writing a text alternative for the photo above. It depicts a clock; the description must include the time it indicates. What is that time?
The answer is 1:32
